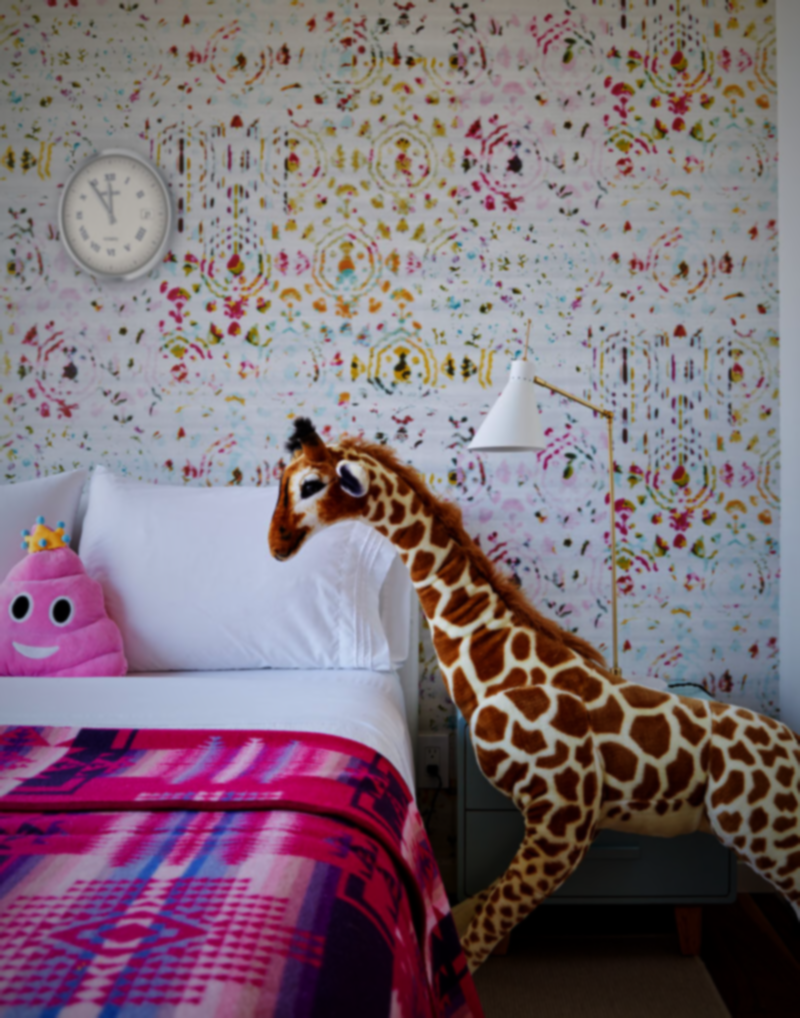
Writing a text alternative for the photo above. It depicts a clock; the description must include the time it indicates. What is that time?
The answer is 11:54
